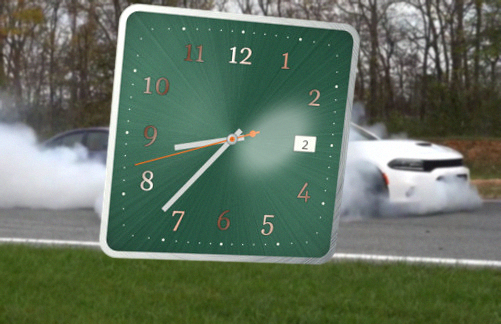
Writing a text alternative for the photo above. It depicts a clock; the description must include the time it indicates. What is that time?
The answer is 8:36:42
